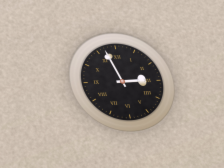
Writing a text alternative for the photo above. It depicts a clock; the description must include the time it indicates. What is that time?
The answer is 2:57
